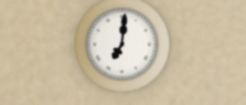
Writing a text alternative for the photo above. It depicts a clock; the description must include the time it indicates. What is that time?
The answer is 7:01
